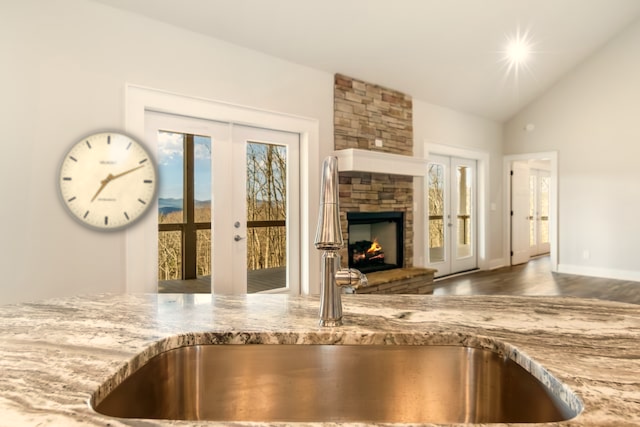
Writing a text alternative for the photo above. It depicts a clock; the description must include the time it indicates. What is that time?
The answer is 7:11
